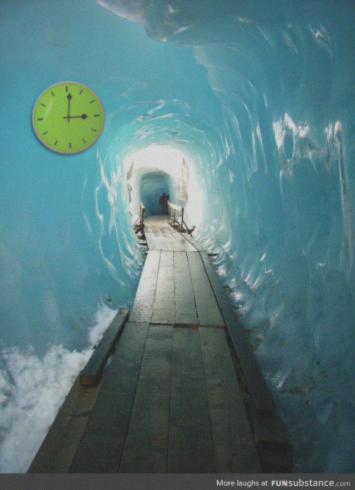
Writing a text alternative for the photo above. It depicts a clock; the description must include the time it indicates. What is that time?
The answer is 3:01
